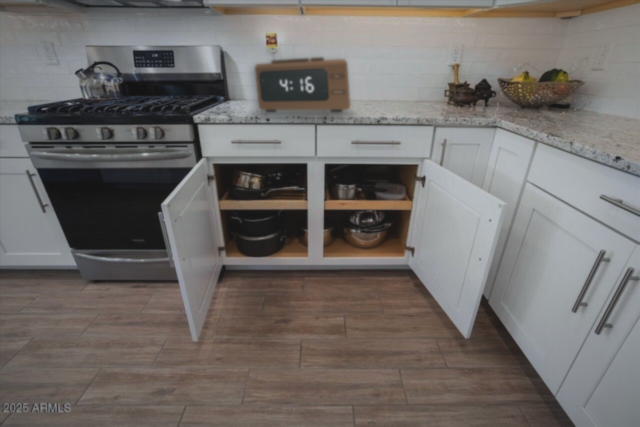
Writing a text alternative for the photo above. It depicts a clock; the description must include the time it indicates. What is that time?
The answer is 4:16
